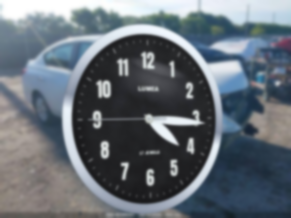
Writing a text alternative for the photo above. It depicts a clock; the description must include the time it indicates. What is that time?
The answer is 4:15:45
